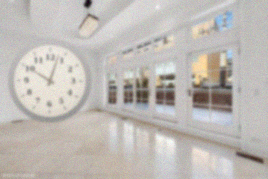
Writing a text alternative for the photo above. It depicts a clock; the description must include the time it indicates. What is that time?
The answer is 10:03
